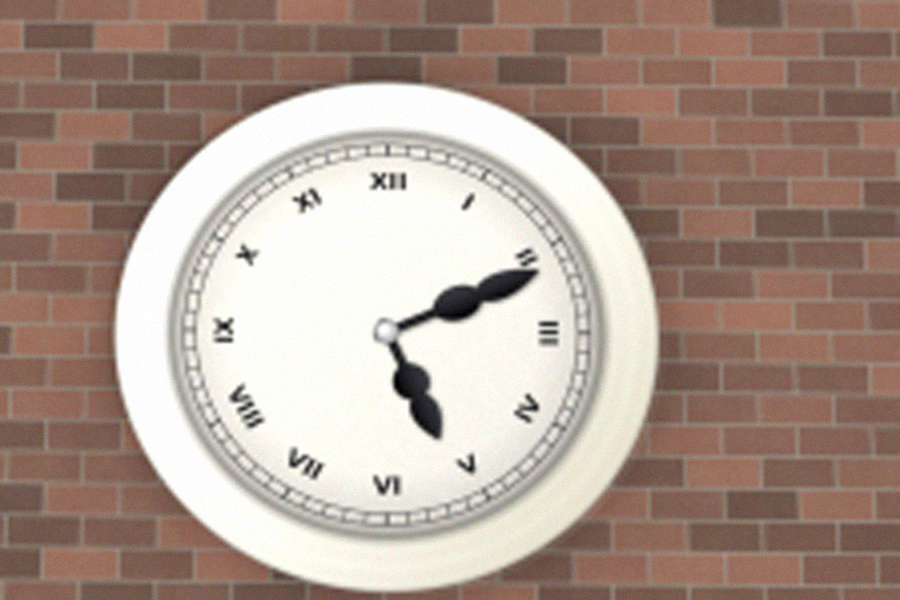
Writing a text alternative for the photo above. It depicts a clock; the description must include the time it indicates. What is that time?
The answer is 5:11
